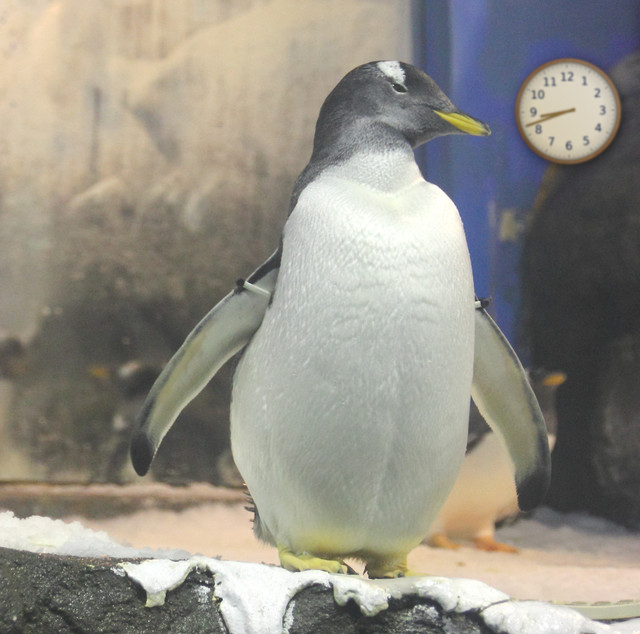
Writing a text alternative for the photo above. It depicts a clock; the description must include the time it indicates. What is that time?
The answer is 8:42
